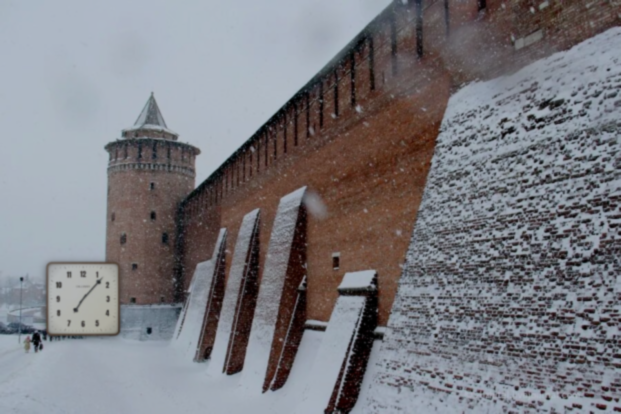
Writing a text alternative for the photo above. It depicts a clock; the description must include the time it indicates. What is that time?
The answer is 7:07
